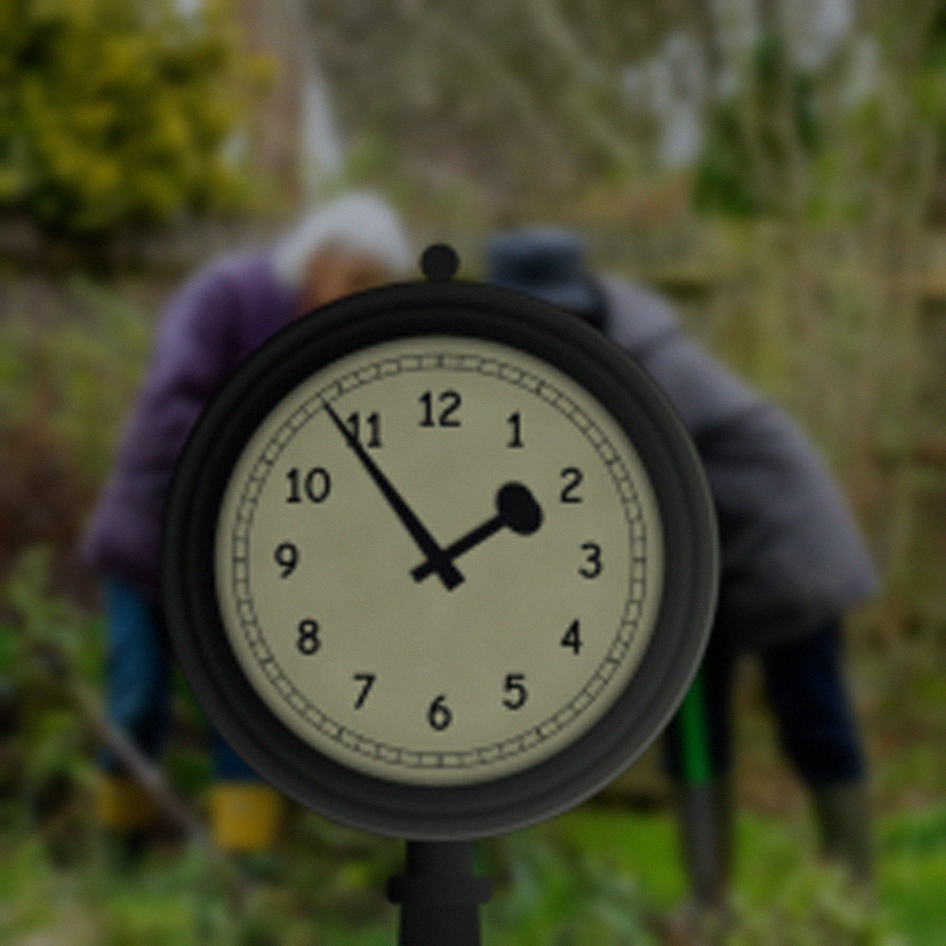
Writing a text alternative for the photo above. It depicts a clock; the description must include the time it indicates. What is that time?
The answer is 1:54
